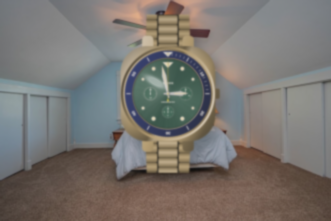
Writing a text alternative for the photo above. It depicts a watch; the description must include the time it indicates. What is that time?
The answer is 2:58
